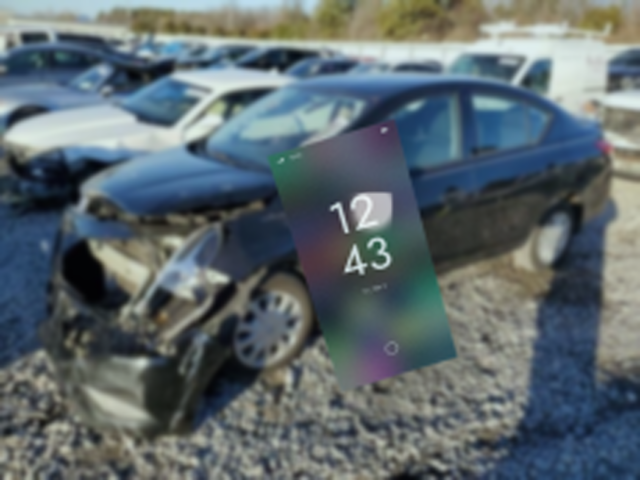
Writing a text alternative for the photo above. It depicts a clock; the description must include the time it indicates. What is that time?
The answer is 12:43
